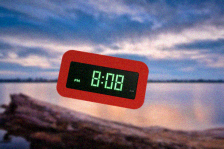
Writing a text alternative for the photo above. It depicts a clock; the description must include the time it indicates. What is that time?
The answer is 8:08
